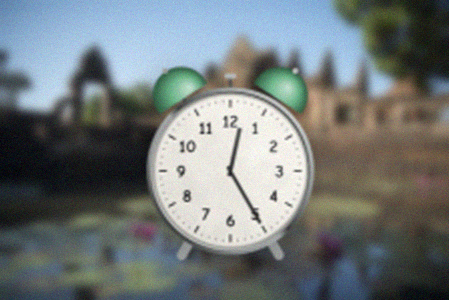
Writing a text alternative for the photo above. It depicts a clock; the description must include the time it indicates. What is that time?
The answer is 12:25
